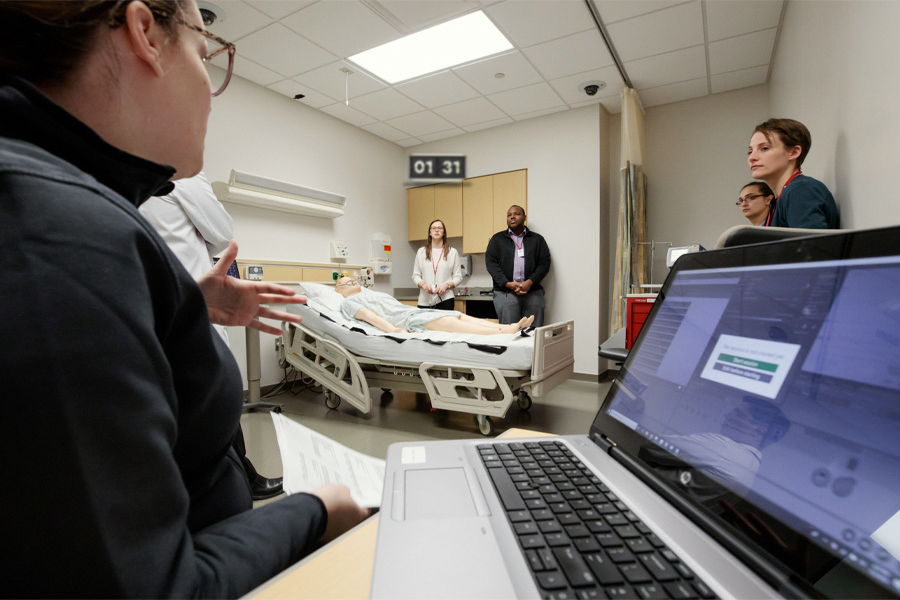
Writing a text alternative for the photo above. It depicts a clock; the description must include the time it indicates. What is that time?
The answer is 1:31
